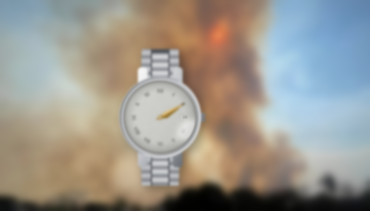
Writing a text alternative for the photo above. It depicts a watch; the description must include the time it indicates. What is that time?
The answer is 2:10
